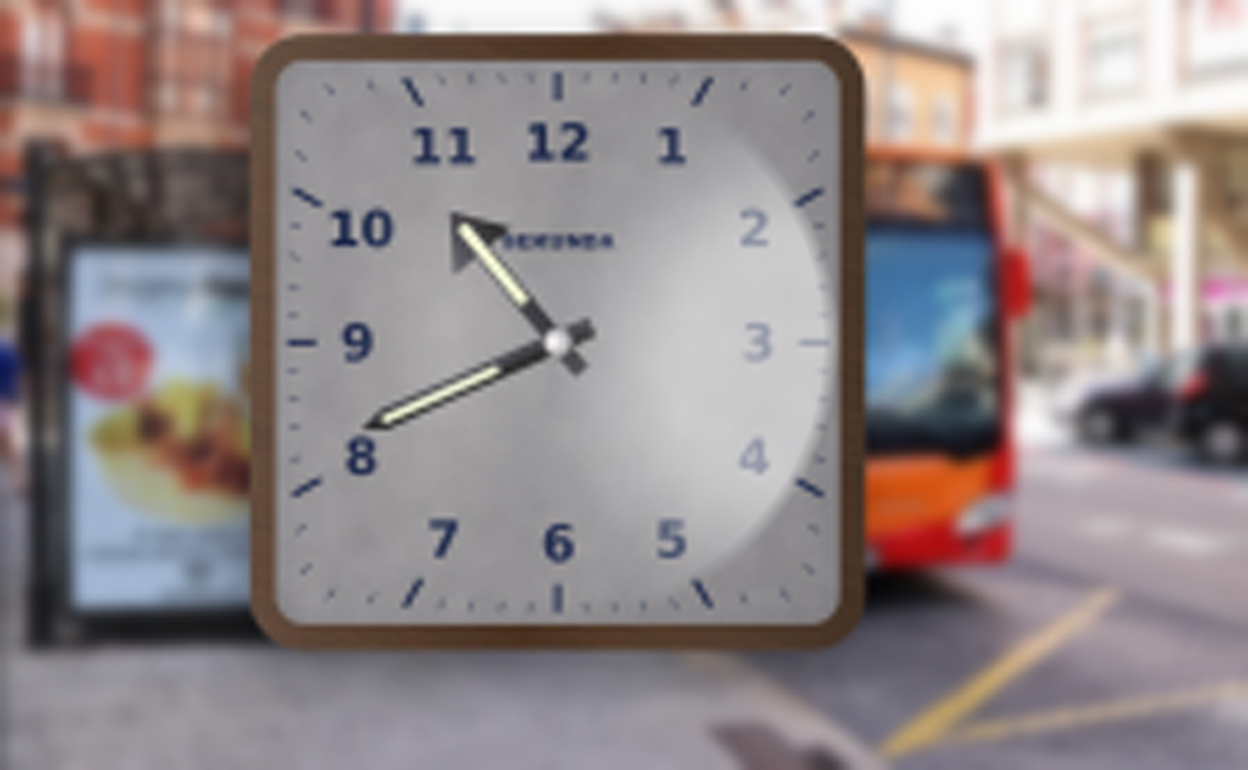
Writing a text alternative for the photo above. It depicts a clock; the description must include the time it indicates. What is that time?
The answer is 10:41
